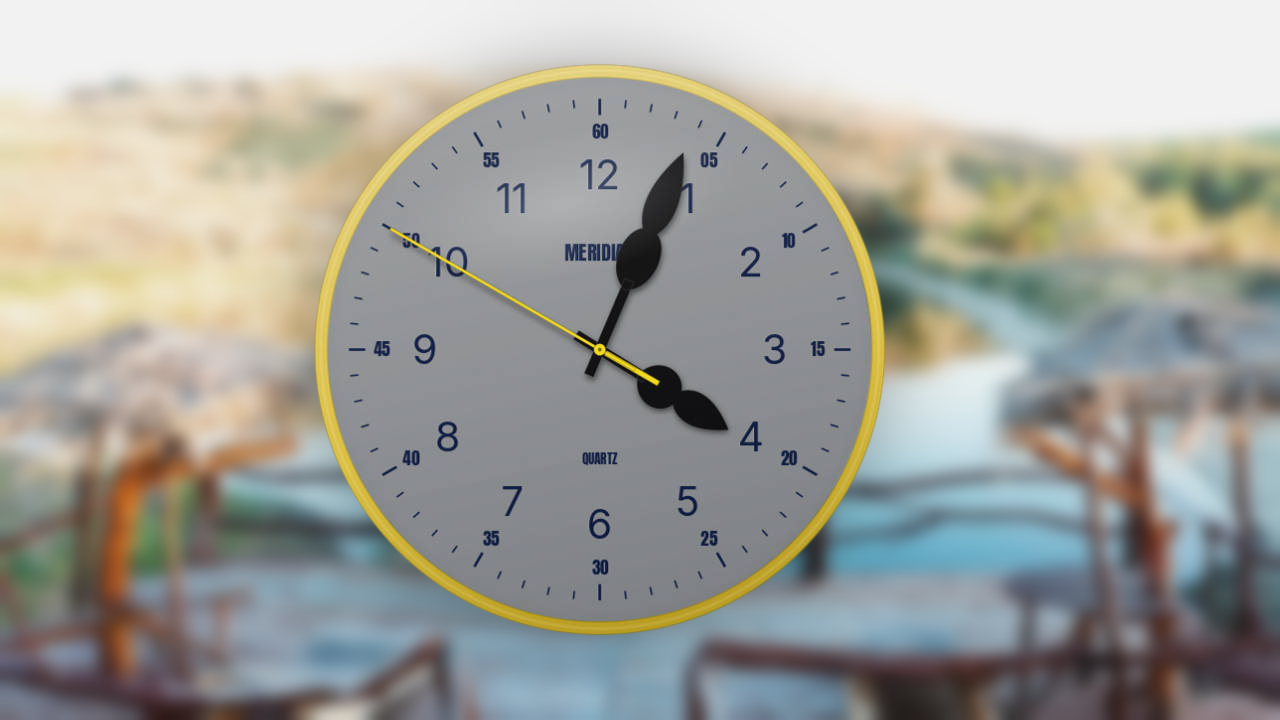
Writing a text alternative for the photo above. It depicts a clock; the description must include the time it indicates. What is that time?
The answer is 4:03:50
